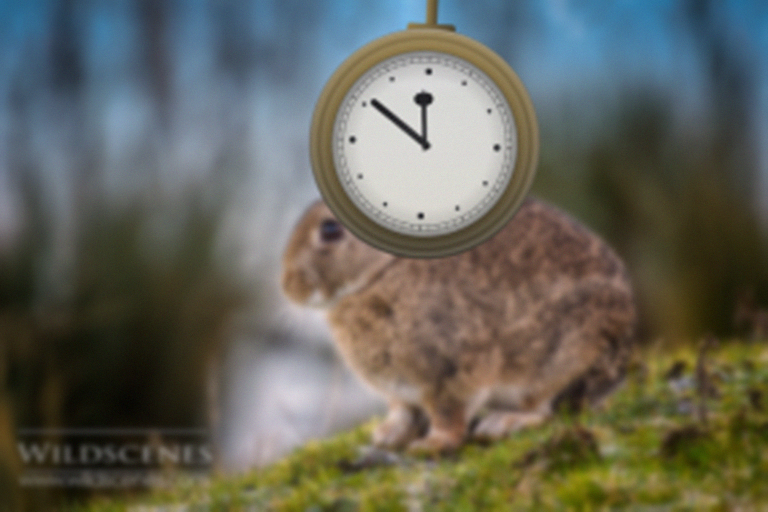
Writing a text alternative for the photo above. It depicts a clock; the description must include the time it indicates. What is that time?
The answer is 11:51
